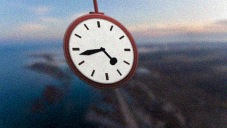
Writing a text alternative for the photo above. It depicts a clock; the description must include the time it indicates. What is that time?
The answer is 4:43
